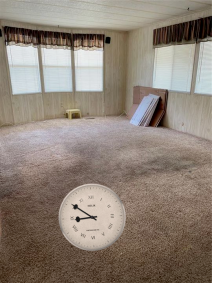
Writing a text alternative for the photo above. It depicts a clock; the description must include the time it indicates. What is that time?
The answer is 8:51
